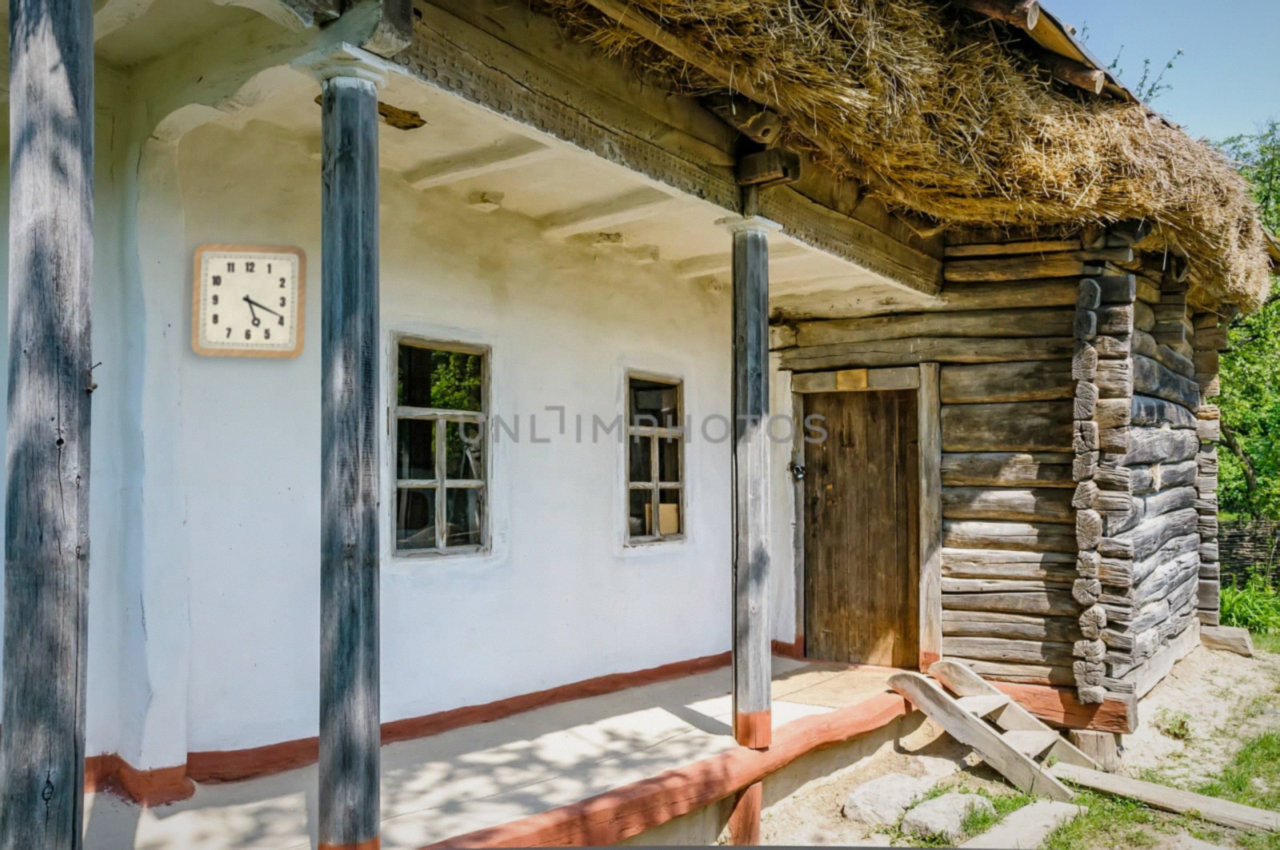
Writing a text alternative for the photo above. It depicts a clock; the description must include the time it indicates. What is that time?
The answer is 5:19
